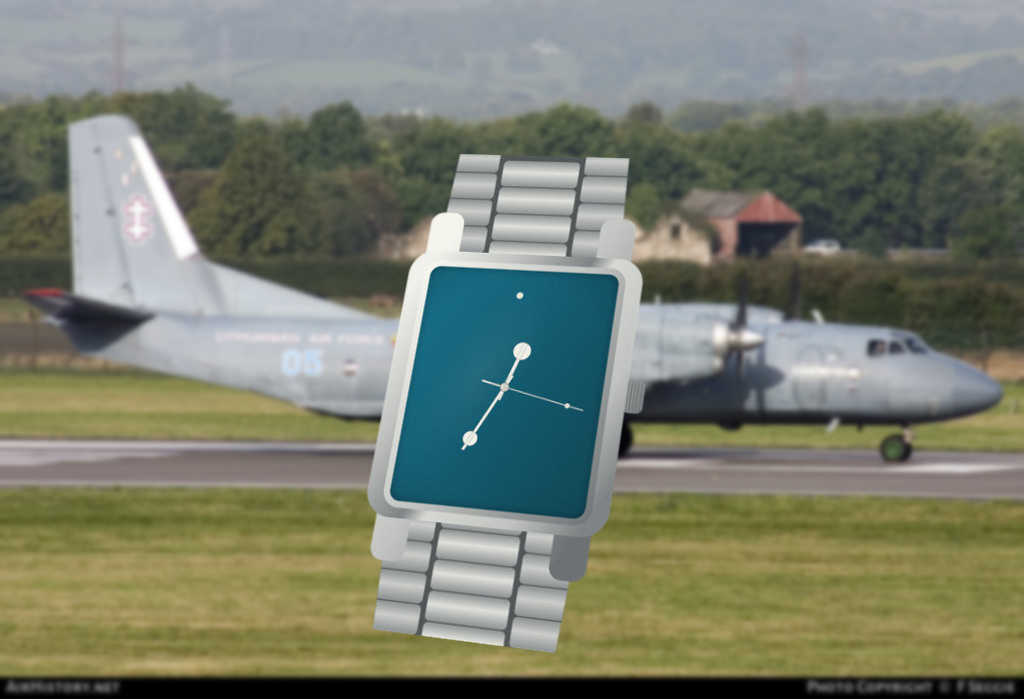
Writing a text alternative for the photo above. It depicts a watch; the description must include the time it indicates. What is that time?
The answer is 12:34:17
